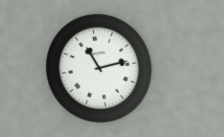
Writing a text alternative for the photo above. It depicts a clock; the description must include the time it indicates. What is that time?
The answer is 11:14
